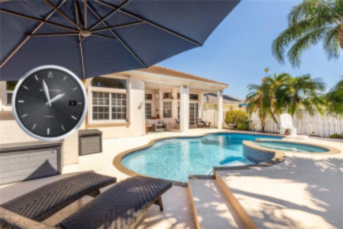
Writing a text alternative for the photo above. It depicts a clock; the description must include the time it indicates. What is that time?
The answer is 1:57
